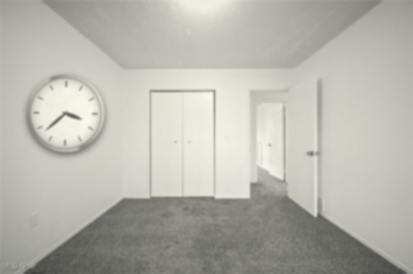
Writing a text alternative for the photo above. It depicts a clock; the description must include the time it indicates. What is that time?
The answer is 3:38
